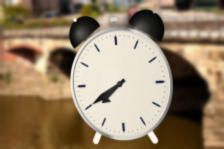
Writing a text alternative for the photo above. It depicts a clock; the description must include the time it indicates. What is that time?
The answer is 7:40
